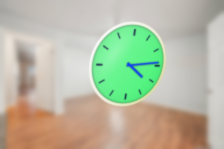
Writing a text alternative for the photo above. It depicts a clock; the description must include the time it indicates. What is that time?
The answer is 4:14
